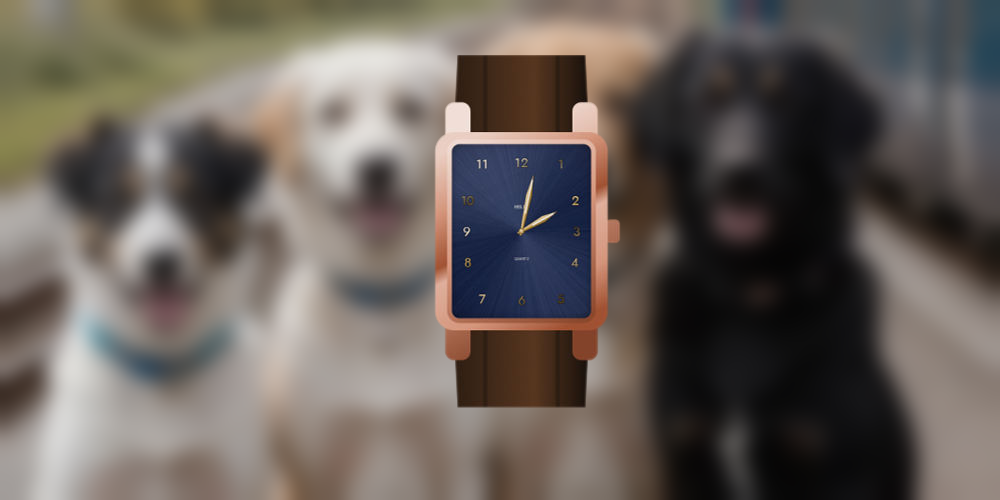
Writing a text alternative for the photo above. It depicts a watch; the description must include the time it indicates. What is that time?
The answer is 2:02
